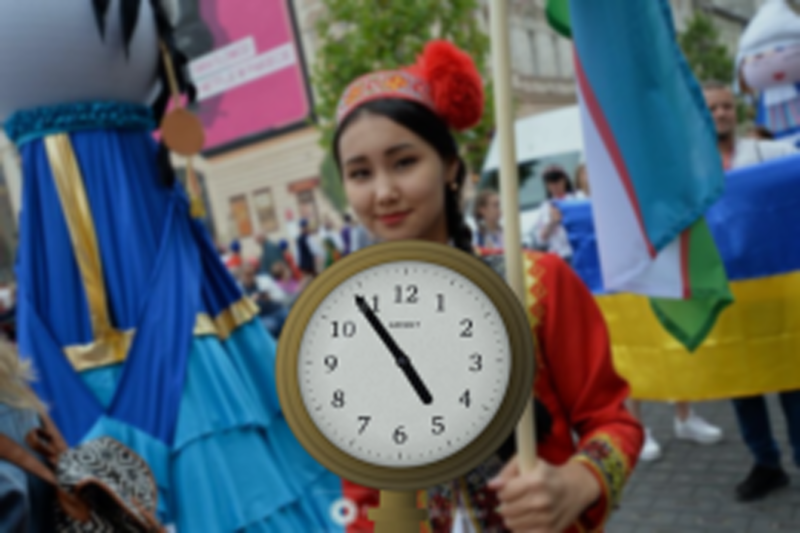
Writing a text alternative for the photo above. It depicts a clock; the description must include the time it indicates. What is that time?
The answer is 4:54
